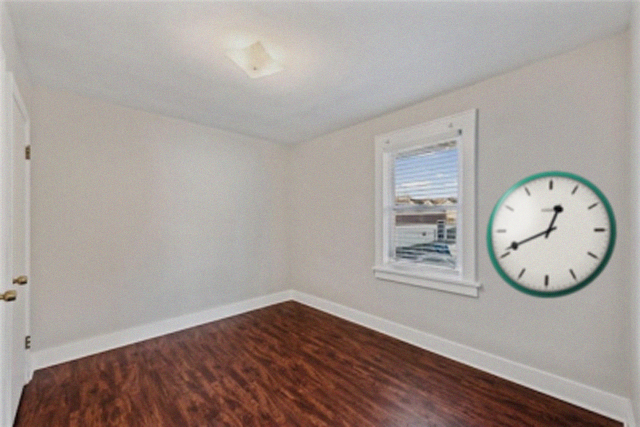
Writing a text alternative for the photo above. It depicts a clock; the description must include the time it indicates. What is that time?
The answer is 12:41
